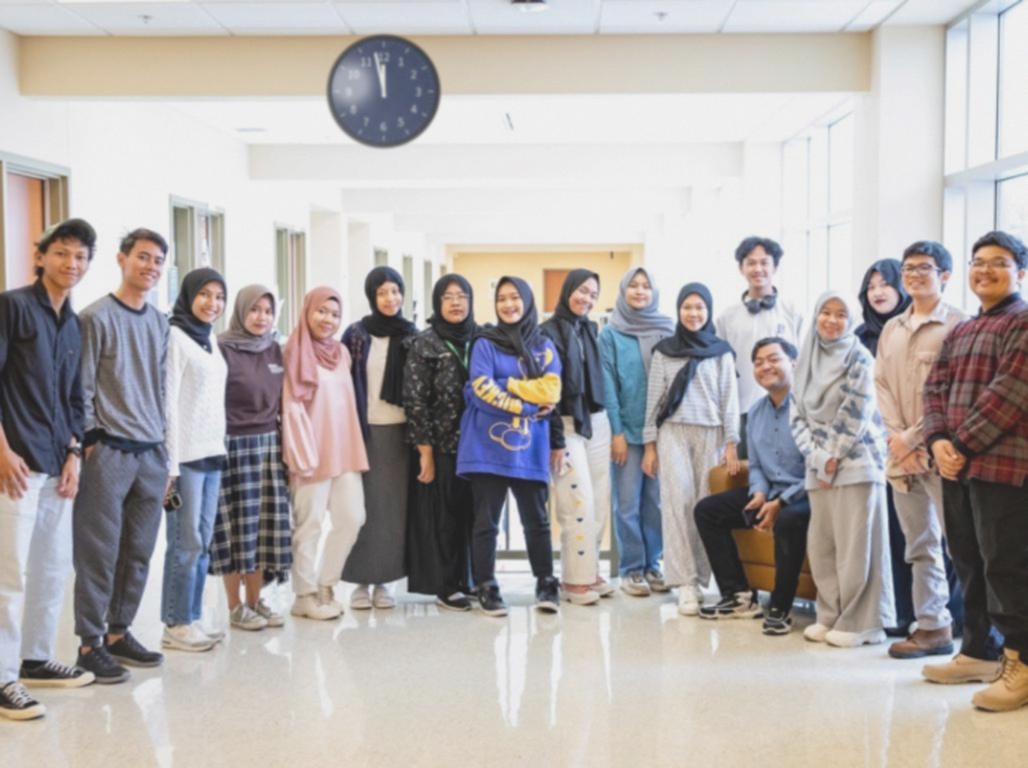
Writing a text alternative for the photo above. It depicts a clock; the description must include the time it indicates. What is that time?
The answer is 11:58
